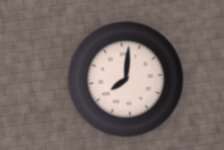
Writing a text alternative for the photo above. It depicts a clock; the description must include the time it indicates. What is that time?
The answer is 8:02
